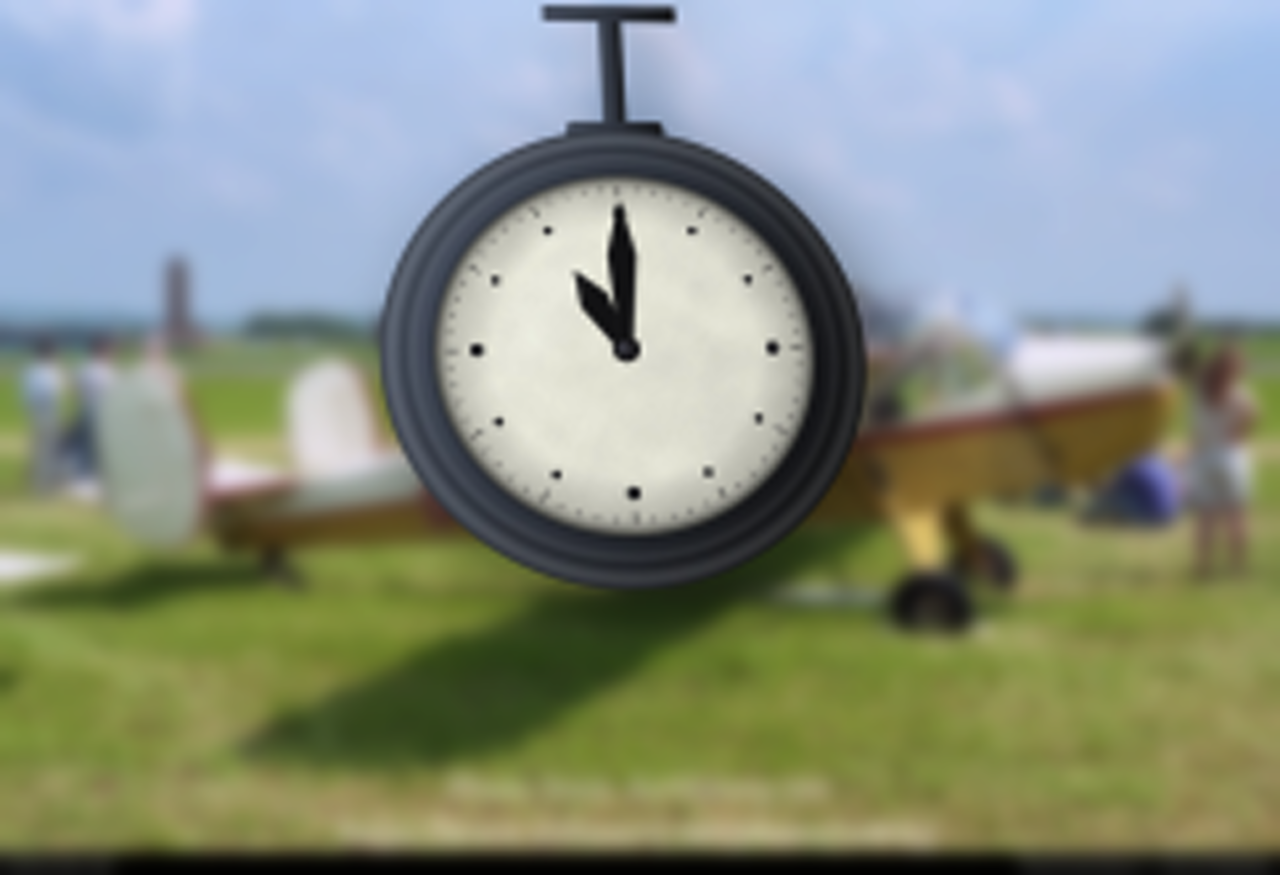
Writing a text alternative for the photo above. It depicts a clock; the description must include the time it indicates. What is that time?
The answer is 11:00
